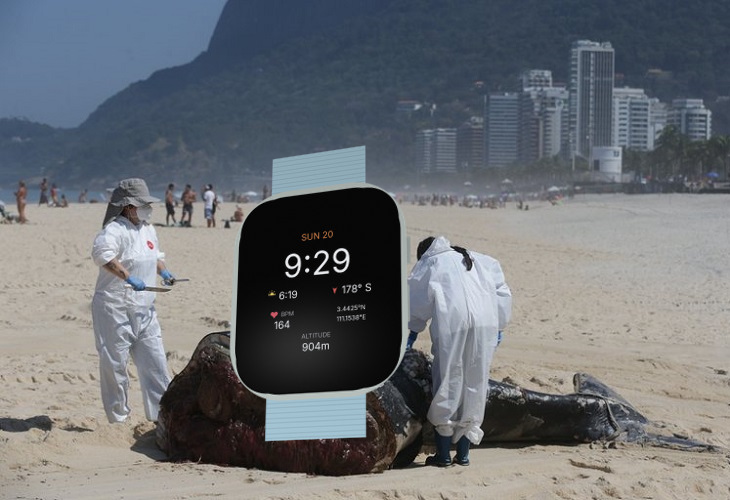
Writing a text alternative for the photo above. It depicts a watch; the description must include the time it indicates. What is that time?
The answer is 9:29
